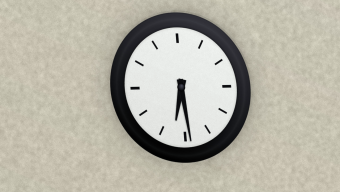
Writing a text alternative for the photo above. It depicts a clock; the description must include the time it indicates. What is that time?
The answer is 6:29
